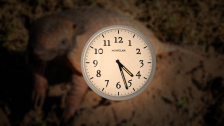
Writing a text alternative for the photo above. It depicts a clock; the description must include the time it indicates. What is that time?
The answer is 4:27
